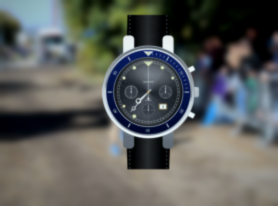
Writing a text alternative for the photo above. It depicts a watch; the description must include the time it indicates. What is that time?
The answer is 7:37
